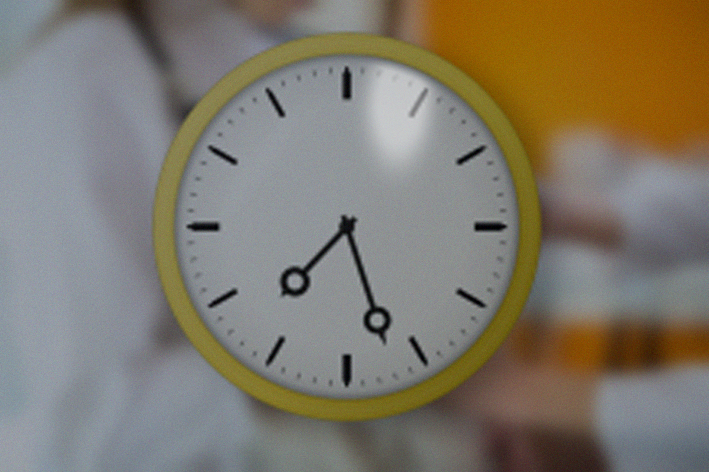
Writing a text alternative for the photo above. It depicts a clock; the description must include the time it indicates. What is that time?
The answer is 7:27
